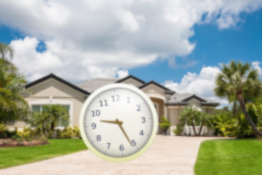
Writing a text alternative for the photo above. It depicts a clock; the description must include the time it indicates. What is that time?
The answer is 9:26
